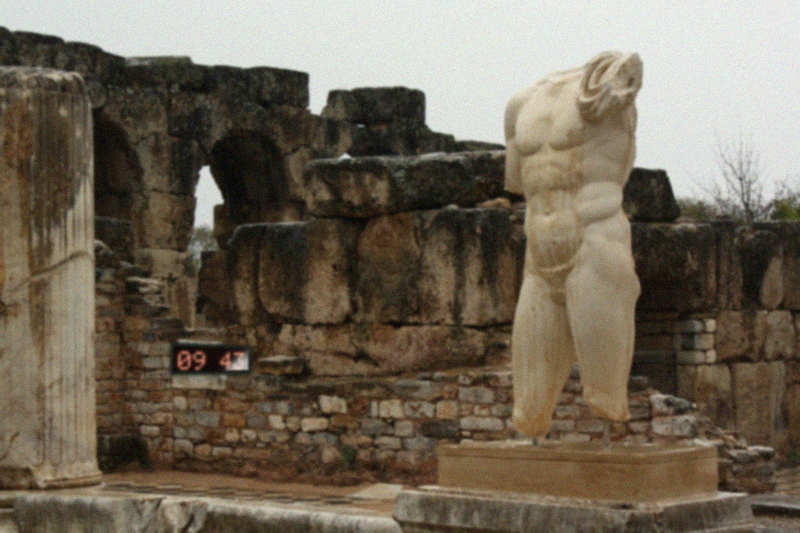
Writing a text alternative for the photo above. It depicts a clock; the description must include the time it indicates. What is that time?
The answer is 9:43
